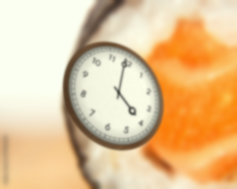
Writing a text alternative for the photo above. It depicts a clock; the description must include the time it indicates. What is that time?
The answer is 3:59
